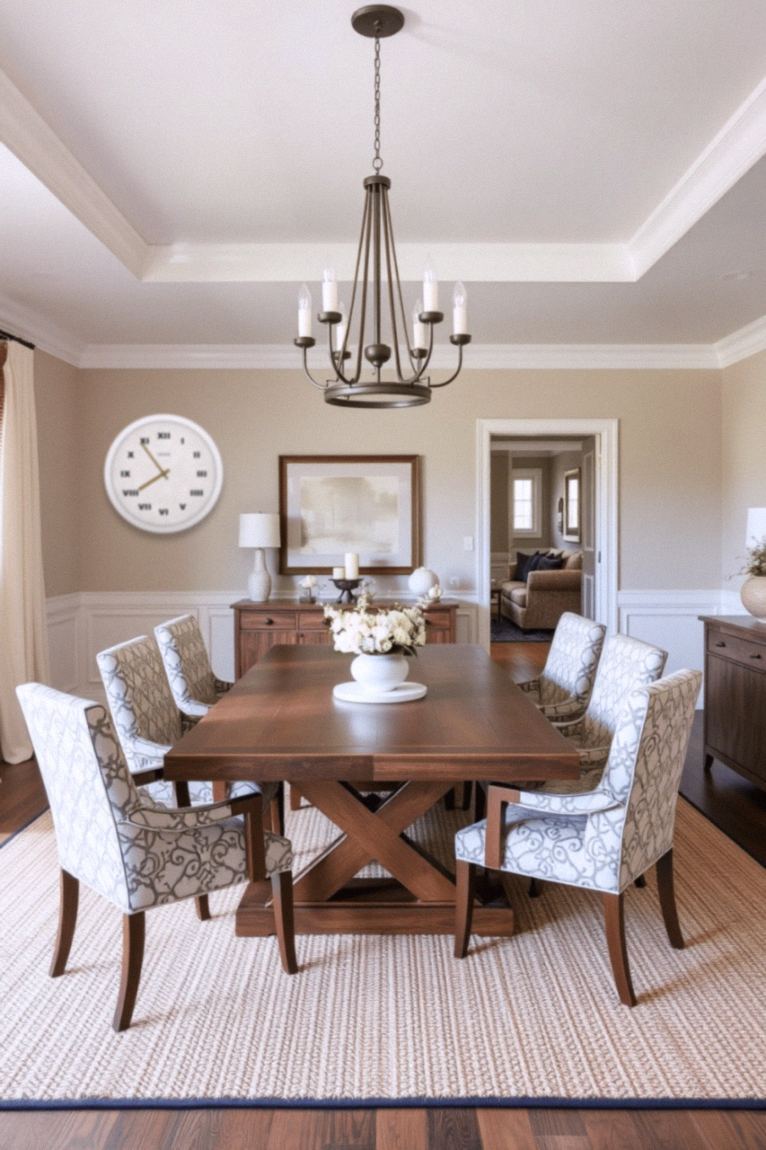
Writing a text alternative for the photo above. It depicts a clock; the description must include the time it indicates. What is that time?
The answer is 7:54
